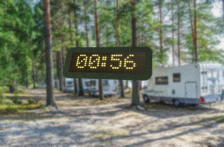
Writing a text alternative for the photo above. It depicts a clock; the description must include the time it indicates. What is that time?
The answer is 0:56
